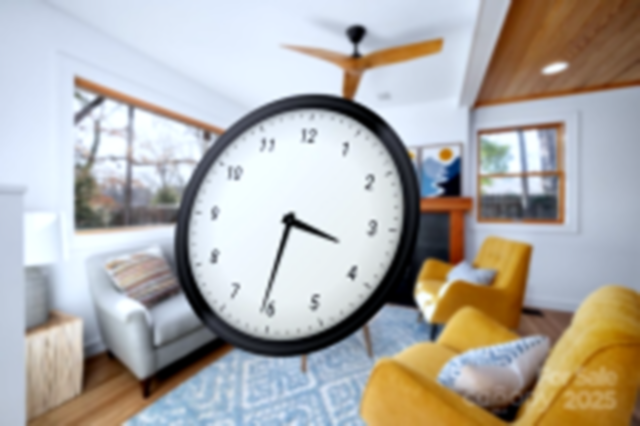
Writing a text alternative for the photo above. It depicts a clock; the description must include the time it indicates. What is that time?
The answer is 3:31
